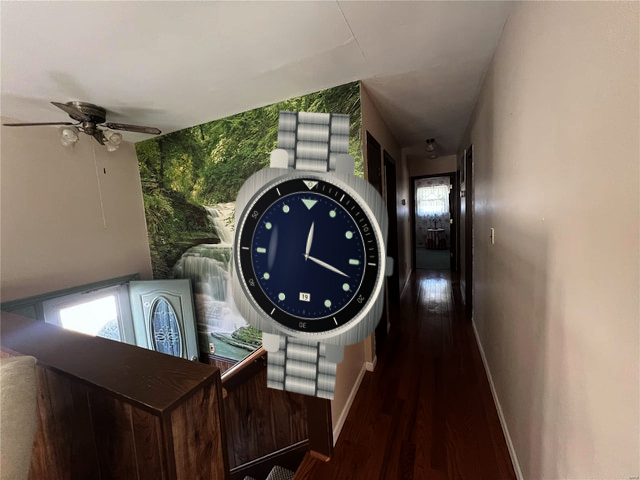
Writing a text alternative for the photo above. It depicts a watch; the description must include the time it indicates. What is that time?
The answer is 12:18
